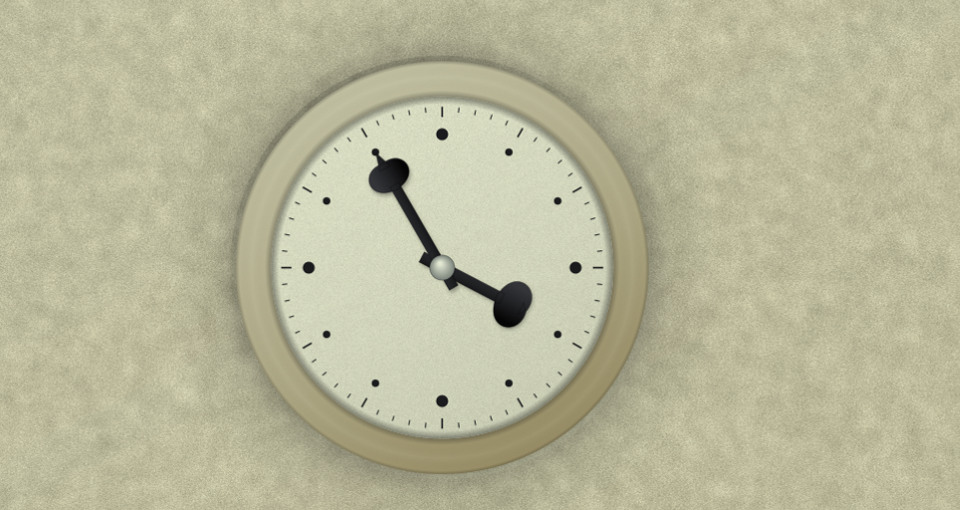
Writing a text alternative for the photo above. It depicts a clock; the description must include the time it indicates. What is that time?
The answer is 3:55
